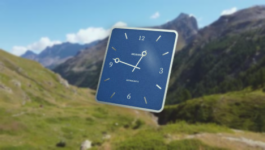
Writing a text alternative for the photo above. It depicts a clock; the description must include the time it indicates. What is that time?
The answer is 12:47
